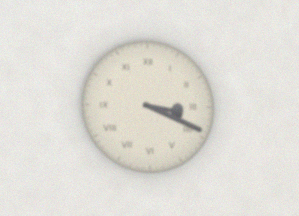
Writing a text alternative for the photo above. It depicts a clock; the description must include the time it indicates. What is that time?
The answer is 3:19
